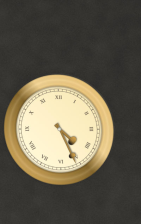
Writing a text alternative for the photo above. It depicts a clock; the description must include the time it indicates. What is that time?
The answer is 4:26
